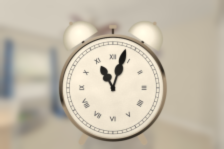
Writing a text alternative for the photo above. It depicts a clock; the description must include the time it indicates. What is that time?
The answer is 11:03
